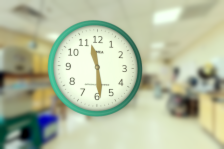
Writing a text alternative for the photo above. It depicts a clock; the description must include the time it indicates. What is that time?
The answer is 11:29
